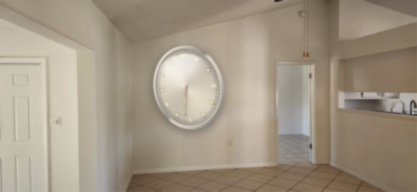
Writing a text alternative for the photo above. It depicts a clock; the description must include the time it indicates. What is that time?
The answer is 6:32
